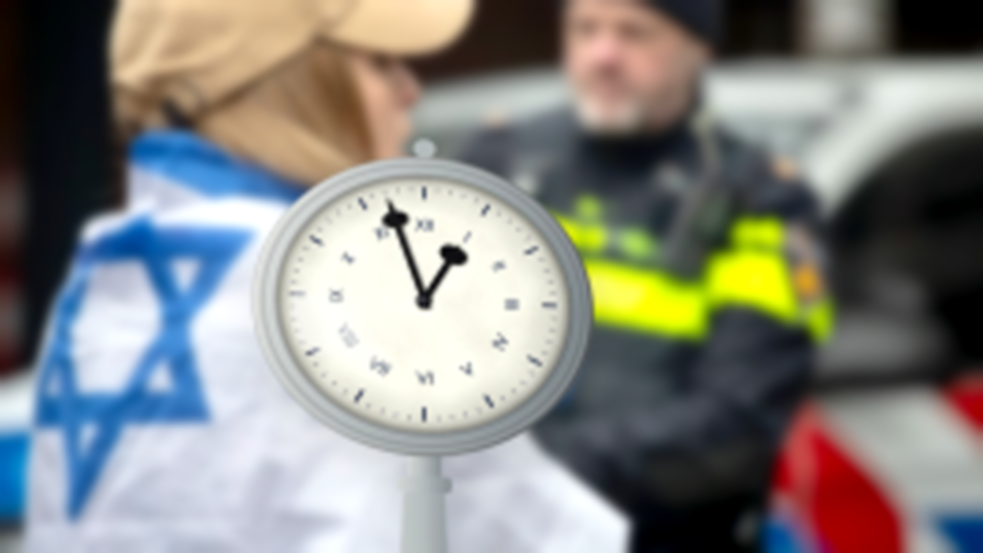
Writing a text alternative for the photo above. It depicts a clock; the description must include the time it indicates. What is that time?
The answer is 12:57
